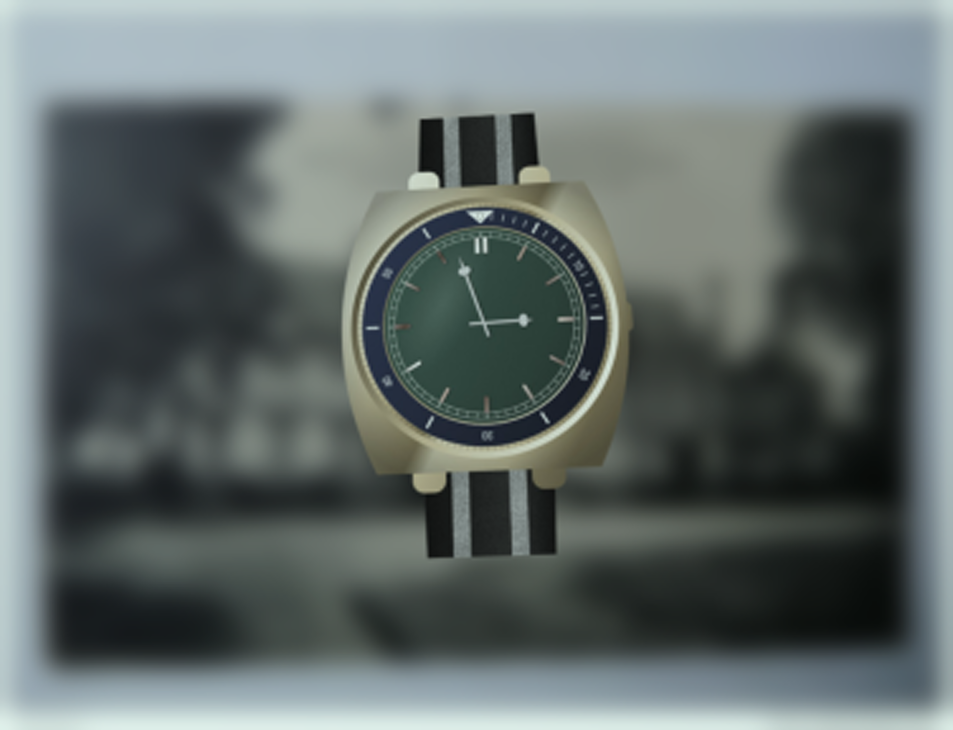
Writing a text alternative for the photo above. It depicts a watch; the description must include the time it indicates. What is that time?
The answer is 2:57
